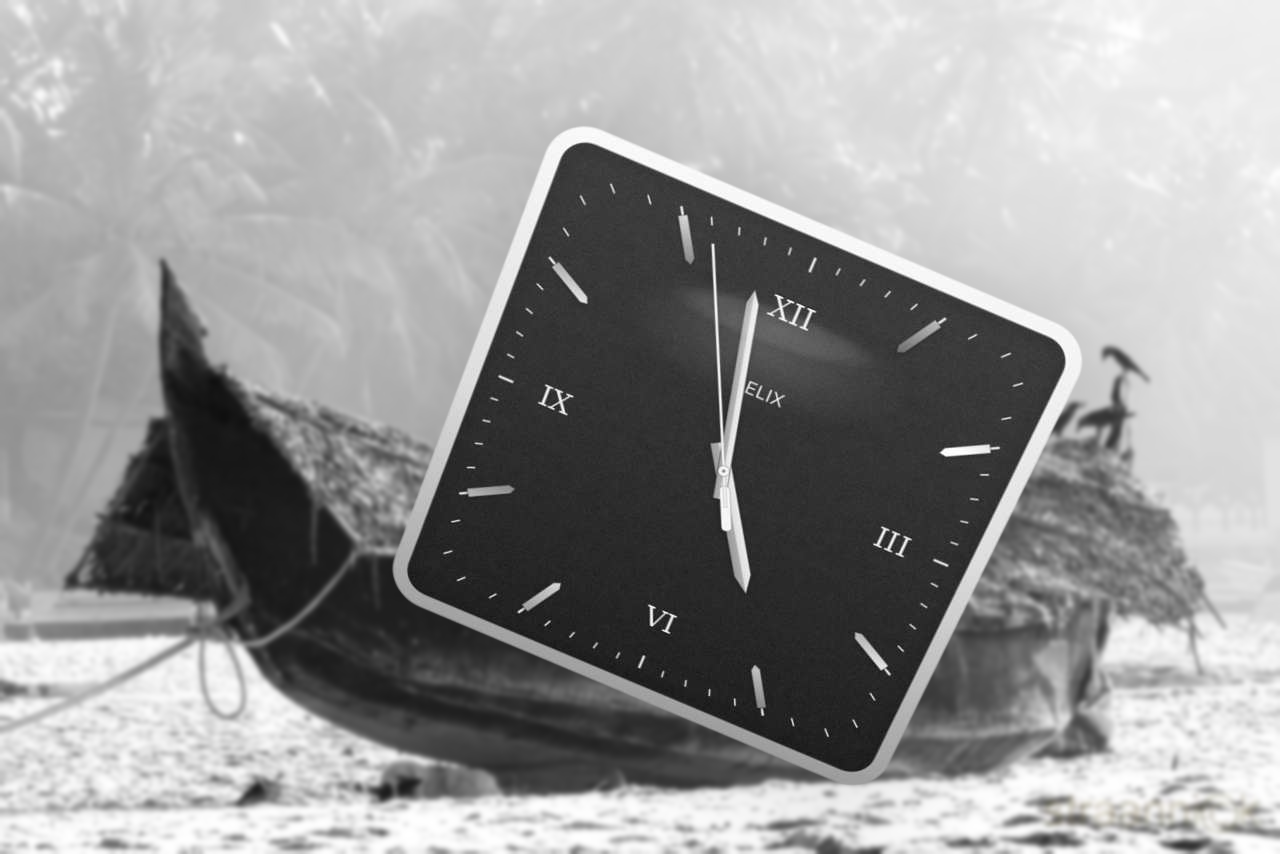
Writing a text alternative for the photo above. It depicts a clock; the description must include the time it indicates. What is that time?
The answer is 4:57:56
